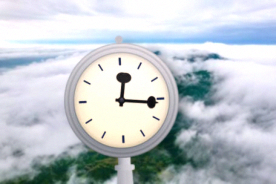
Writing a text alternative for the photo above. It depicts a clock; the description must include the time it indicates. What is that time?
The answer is 12:16
